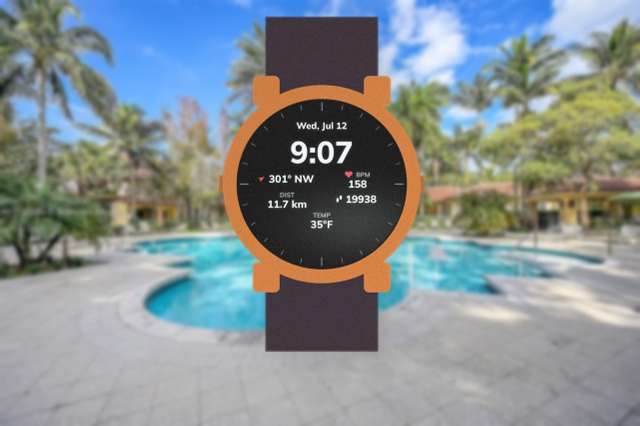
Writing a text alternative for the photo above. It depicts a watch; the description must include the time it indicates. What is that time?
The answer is 9:07
